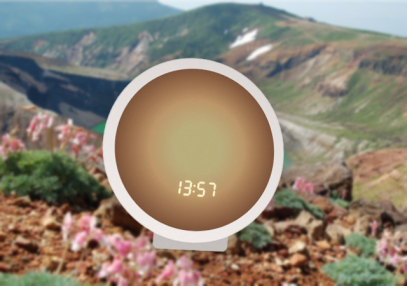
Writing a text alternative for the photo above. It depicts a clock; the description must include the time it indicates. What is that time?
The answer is 13:57
